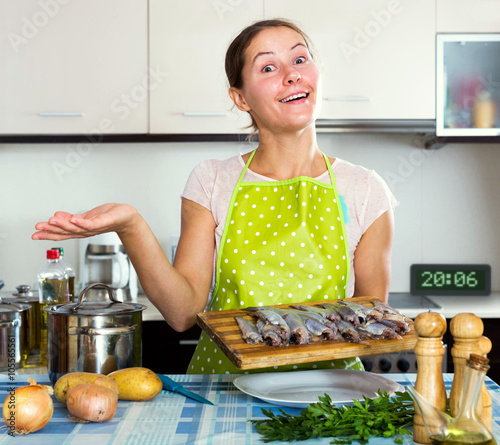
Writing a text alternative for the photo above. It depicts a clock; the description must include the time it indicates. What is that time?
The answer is 20:06
